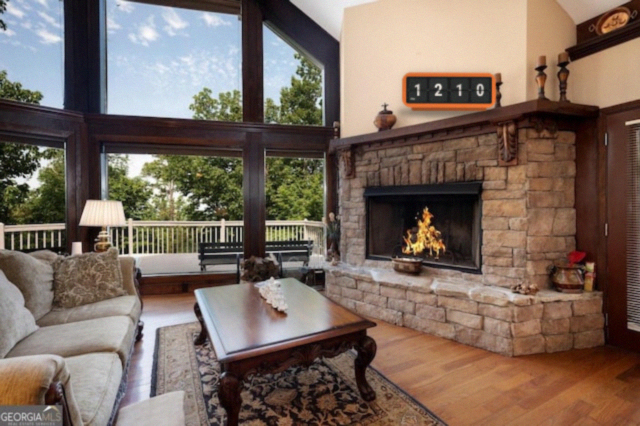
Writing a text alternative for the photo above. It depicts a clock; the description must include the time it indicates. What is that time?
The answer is 12:10
